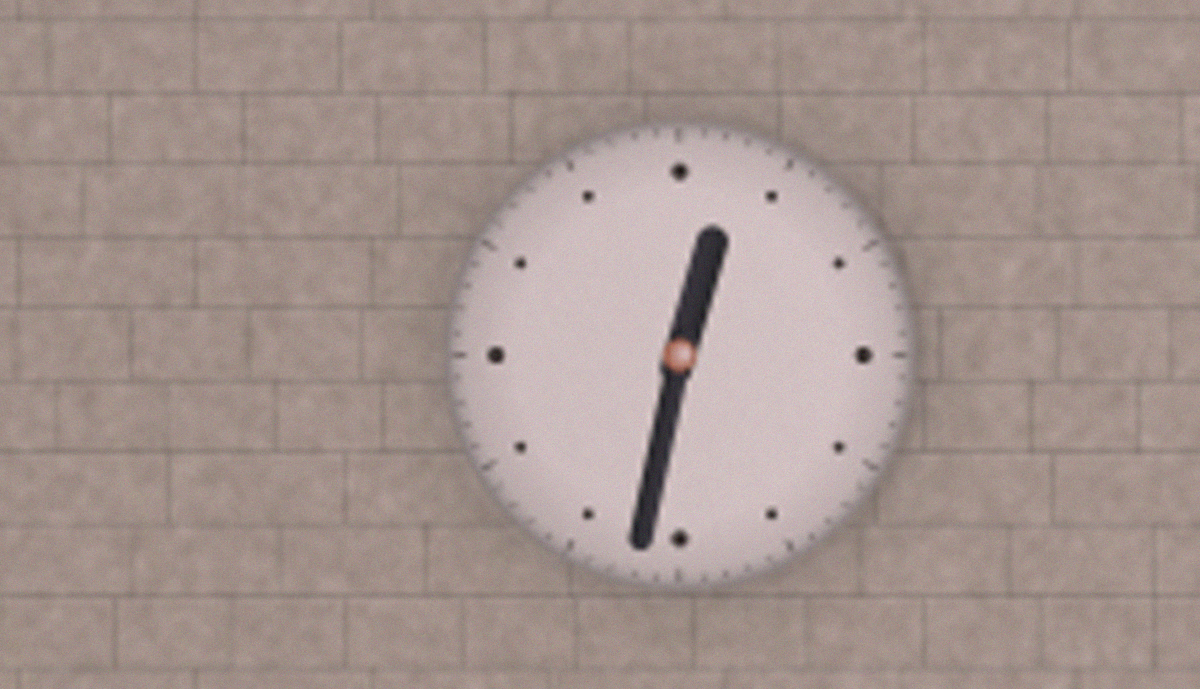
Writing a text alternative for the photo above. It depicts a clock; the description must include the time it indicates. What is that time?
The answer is 12:32
